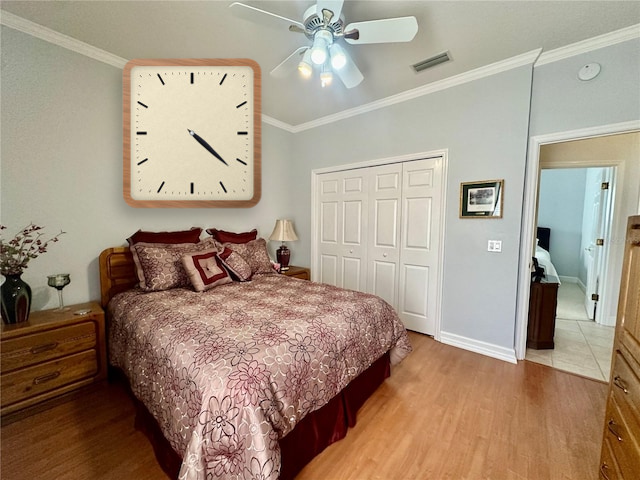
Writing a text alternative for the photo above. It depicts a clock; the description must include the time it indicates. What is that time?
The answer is 4:22
